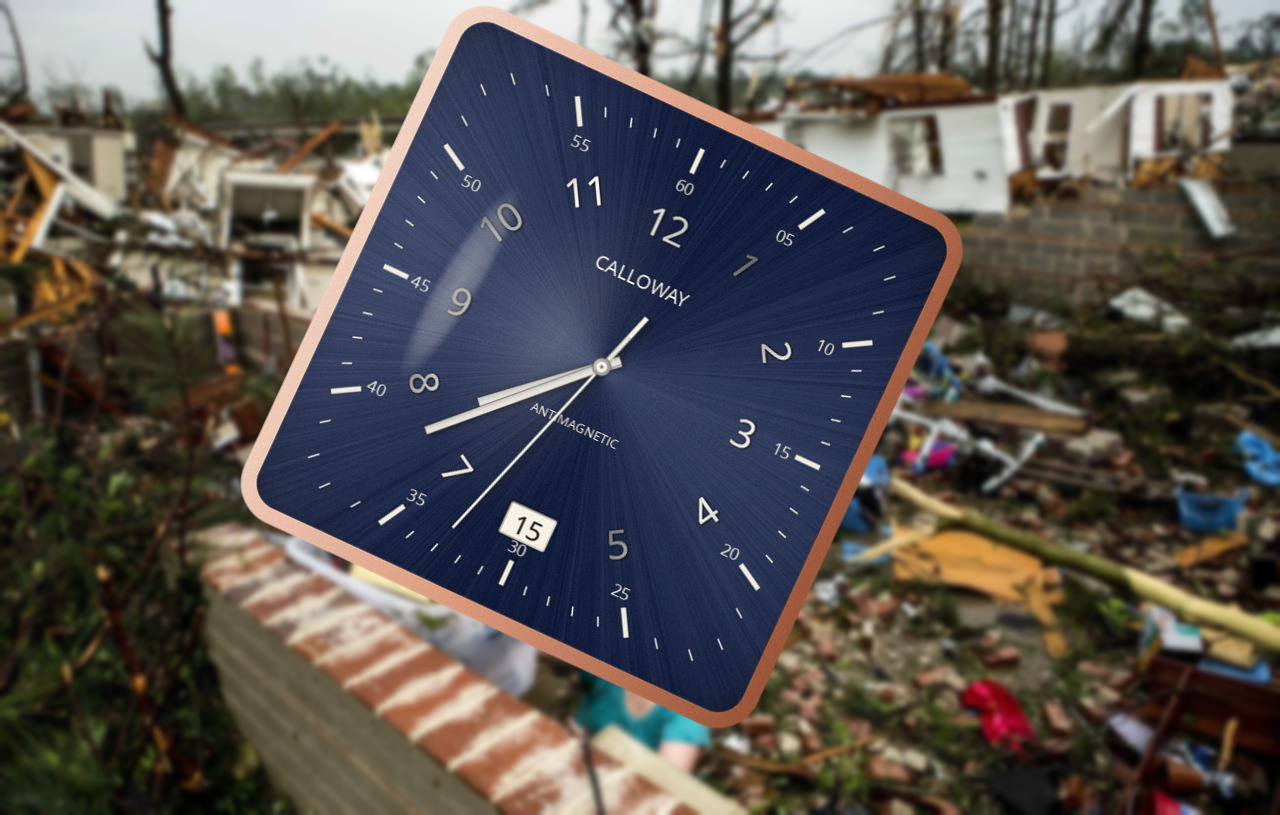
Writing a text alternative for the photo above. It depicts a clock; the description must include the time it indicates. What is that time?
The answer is 7:37:33
